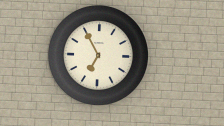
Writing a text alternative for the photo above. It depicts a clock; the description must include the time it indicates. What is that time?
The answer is 6:55
